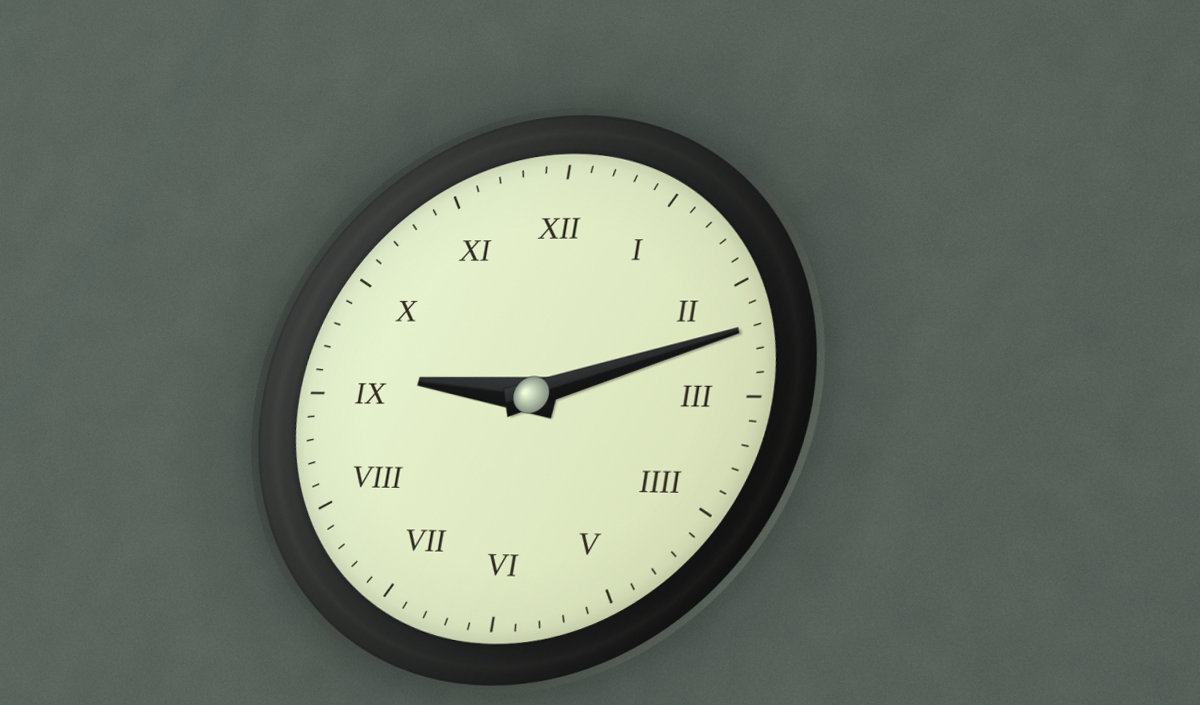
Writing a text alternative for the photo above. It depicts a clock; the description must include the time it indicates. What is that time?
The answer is 9:12
